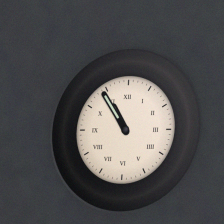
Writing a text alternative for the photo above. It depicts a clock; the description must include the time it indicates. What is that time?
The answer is 10:54
